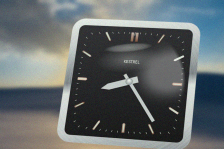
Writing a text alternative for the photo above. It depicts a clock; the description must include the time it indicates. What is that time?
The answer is 8:24
